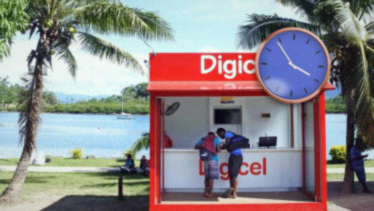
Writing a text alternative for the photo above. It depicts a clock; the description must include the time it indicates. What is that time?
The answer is 3:54
